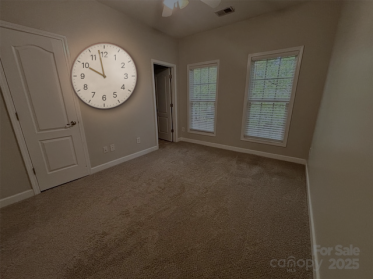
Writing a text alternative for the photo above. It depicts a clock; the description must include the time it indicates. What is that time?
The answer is 9:58
